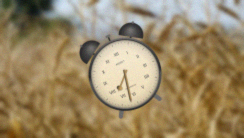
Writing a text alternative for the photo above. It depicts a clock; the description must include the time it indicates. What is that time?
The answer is 7:32
